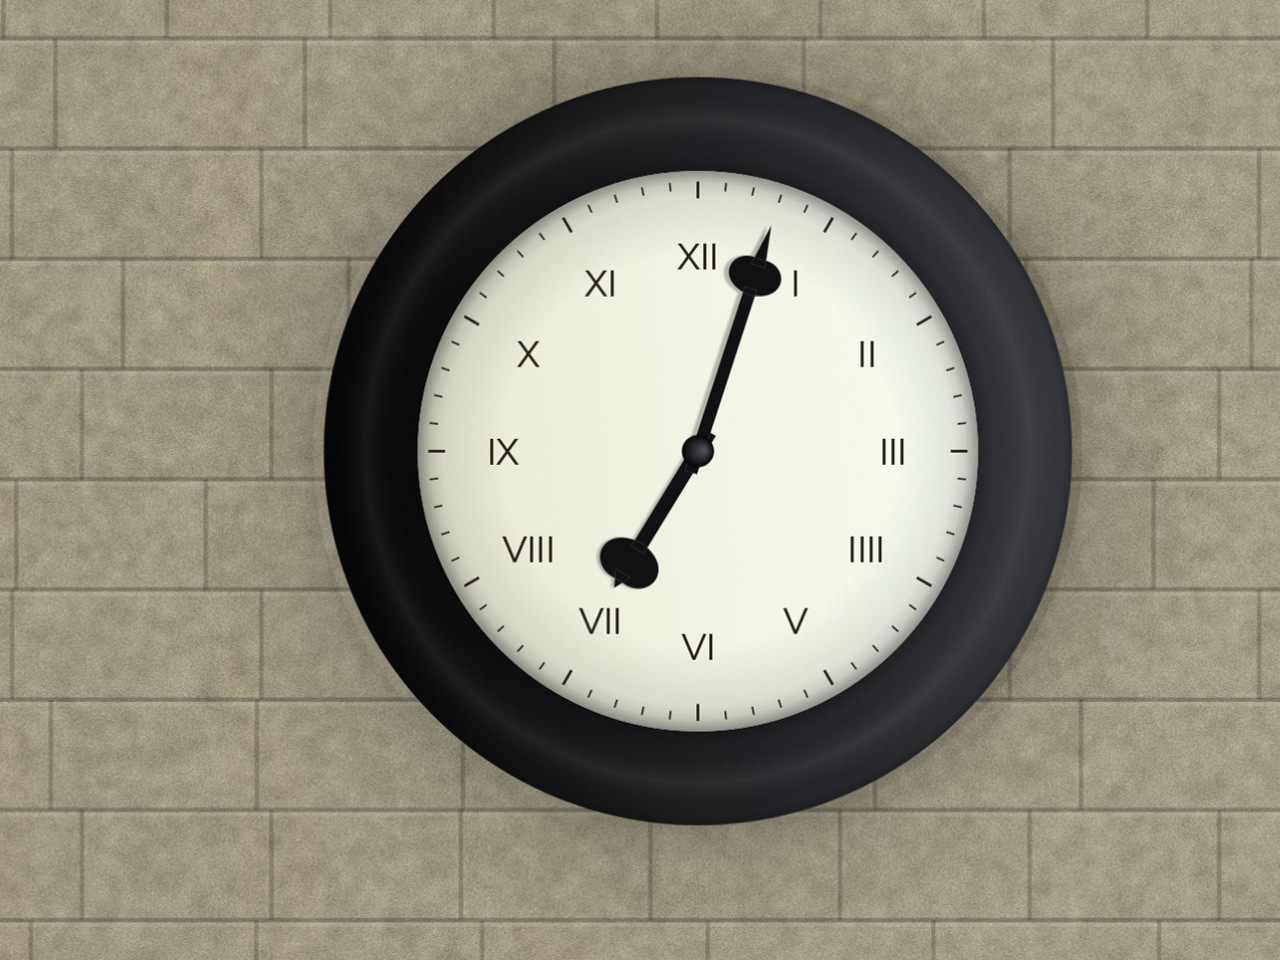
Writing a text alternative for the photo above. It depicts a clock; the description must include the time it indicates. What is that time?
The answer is 7:03
